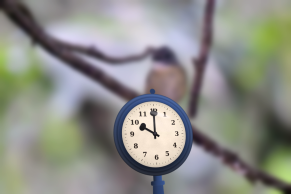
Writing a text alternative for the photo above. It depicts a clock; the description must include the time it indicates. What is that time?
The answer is 10:00
